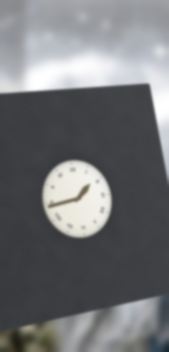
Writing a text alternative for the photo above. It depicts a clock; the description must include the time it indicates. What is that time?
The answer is 1:44
